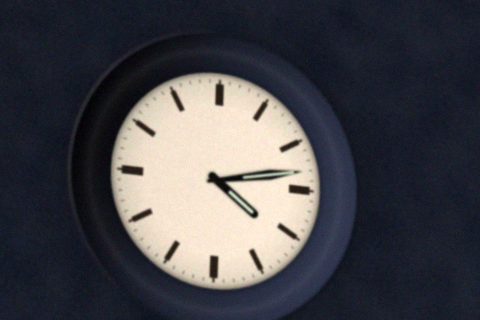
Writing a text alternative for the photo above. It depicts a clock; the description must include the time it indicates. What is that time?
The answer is 4:13
